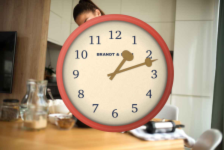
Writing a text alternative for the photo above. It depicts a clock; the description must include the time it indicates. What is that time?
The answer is 1:12
